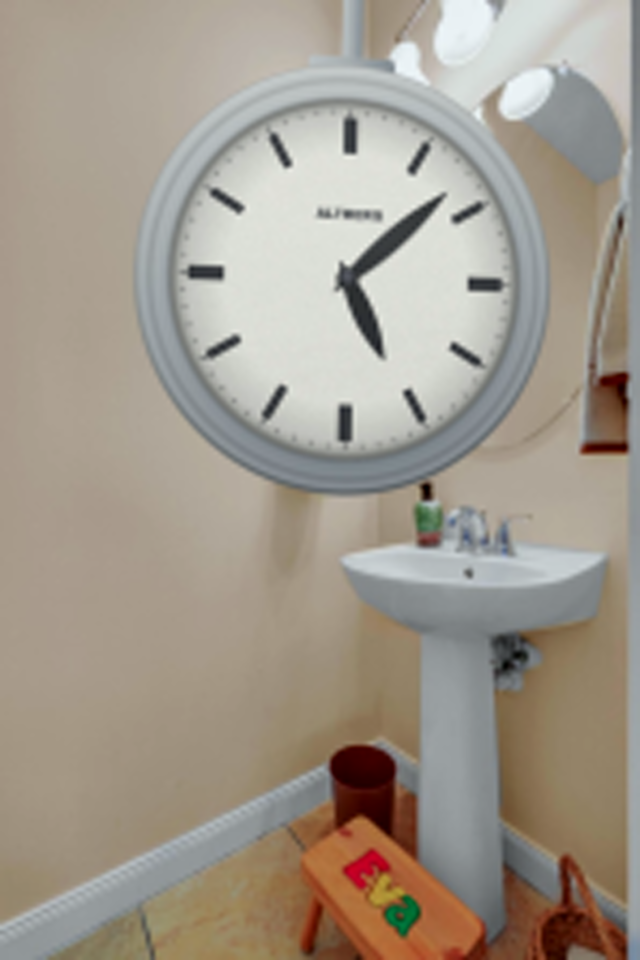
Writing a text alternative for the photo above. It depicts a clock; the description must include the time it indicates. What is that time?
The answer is 5:08
